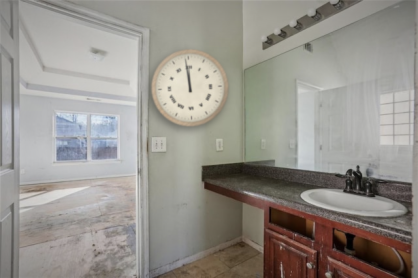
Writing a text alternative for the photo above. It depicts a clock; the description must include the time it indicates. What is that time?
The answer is 11:59
